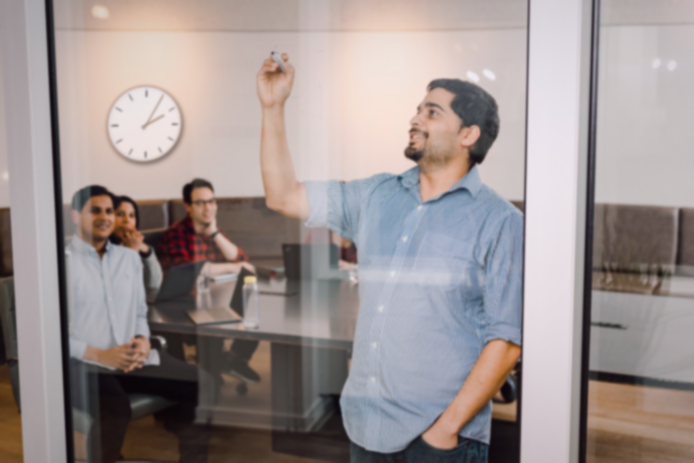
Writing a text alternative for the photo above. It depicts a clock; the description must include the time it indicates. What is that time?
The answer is 2:05
